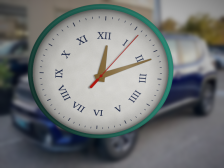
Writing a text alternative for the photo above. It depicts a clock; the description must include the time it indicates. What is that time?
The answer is 12:11:06
